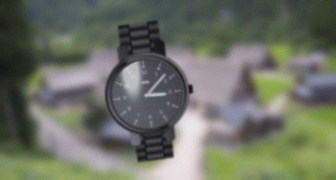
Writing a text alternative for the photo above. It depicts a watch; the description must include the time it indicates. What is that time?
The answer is 3:08
